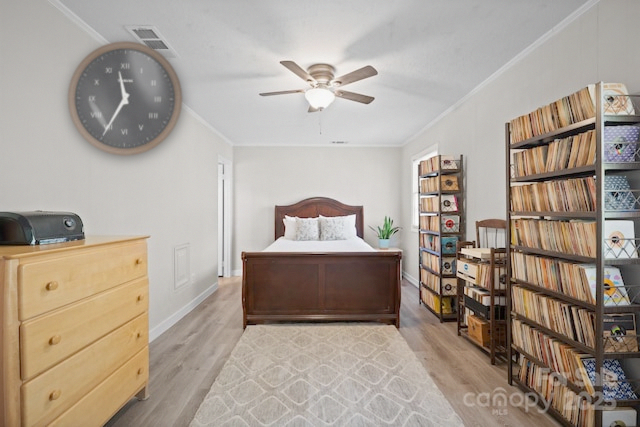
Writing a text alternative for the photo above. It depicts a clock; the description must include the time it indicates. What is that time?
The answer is 11:35
